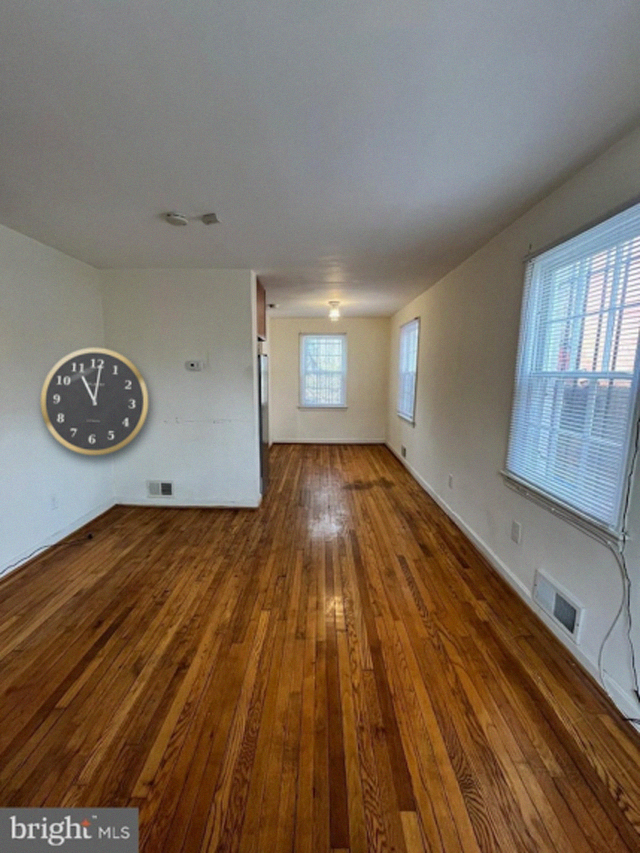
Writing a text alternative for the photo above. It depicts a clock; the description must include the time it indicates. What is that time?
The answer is 11:01
